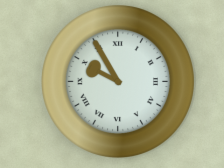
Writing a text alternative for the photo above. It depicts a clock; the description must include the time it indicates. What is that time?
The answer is 9:55
